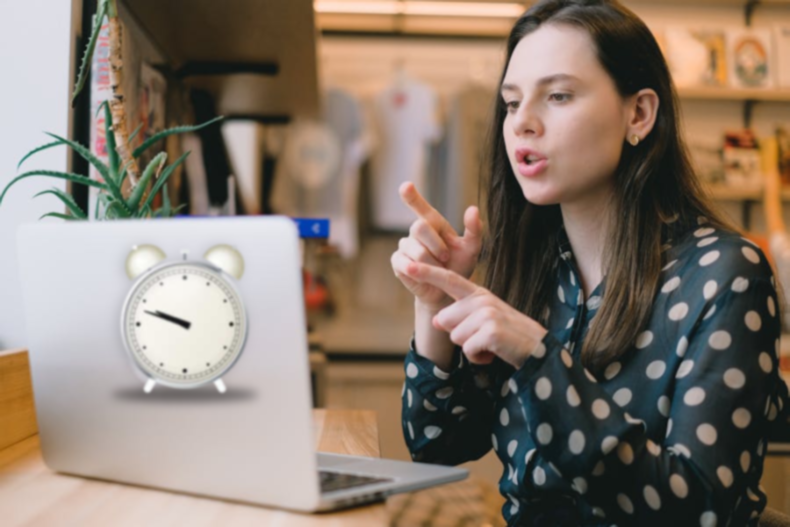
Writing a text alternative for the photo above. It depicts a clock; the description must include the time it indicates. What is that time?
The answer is 9:48
